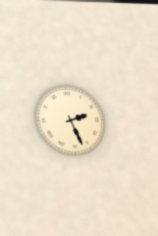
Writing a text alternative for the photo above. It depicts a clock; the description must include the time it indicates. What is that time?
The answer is 2:27
